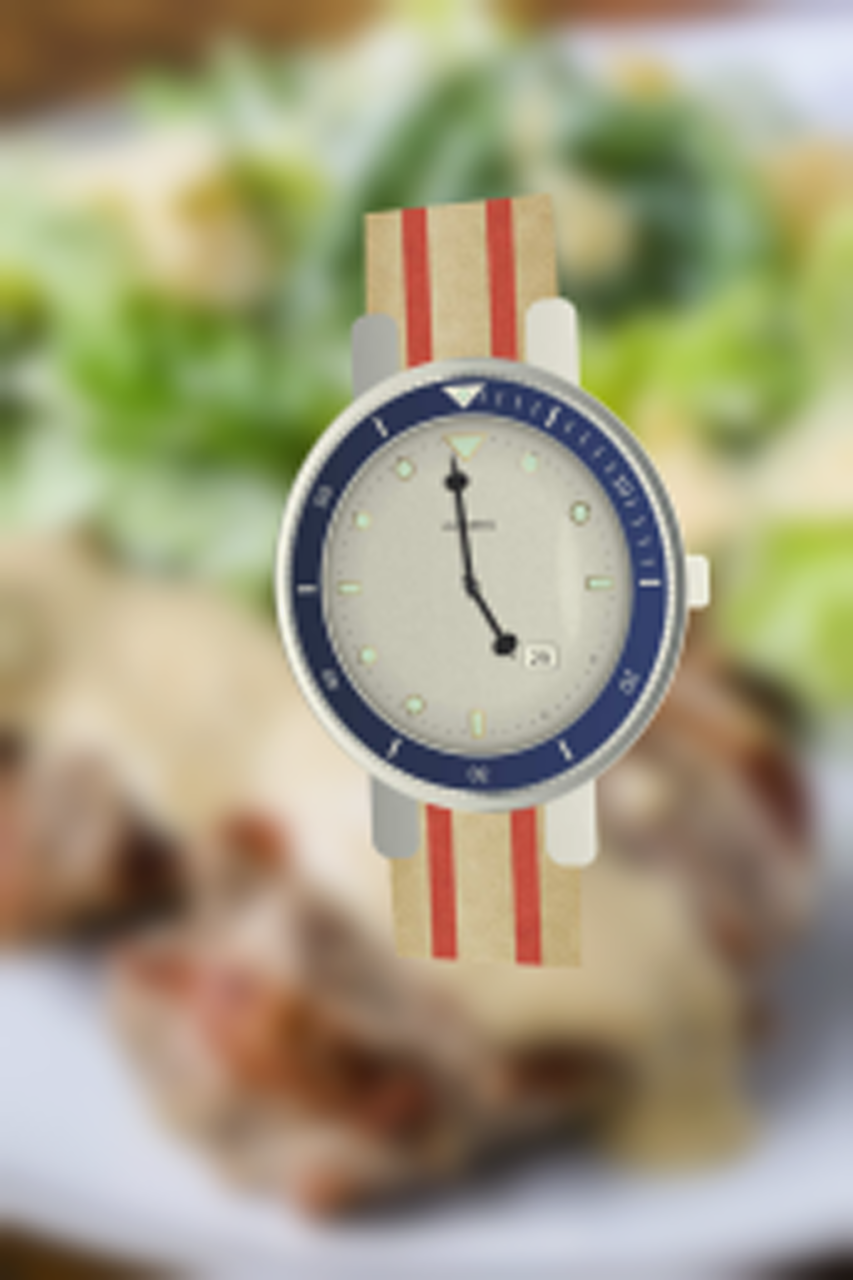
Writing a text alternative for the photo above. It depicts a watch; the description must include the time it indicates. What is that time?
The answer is 4:59
